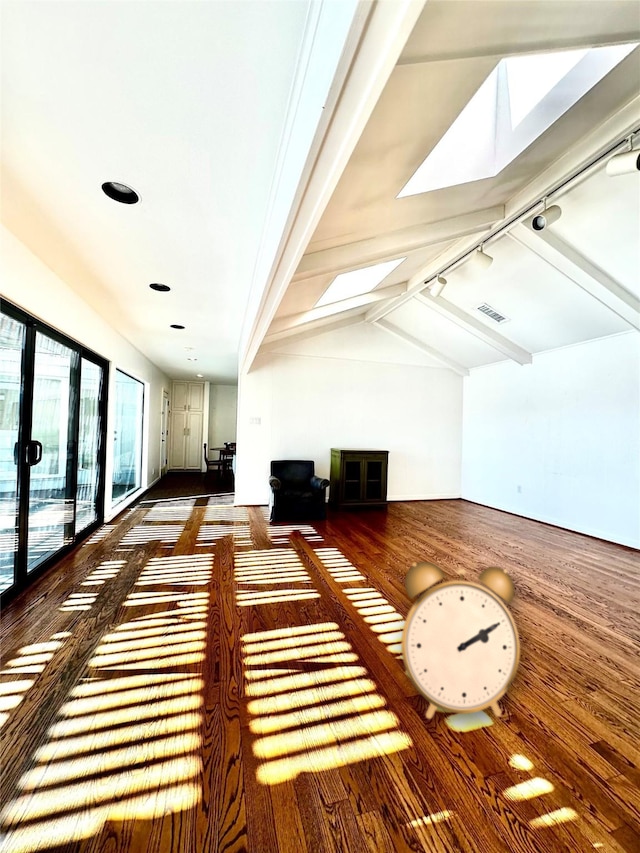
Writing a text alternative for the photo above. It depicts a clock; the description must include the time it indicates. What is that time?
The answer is 2:10
